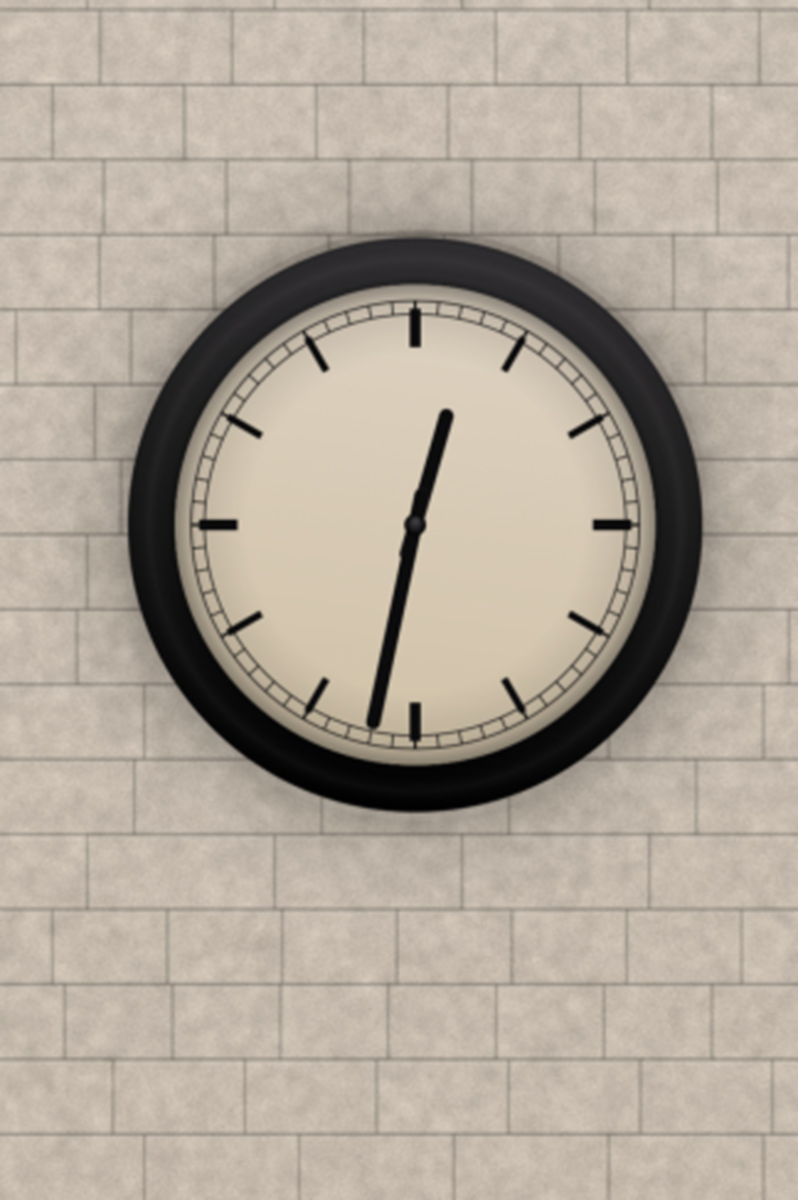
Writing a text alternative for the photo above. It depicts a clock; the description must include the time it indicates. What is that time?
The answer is 12:32
